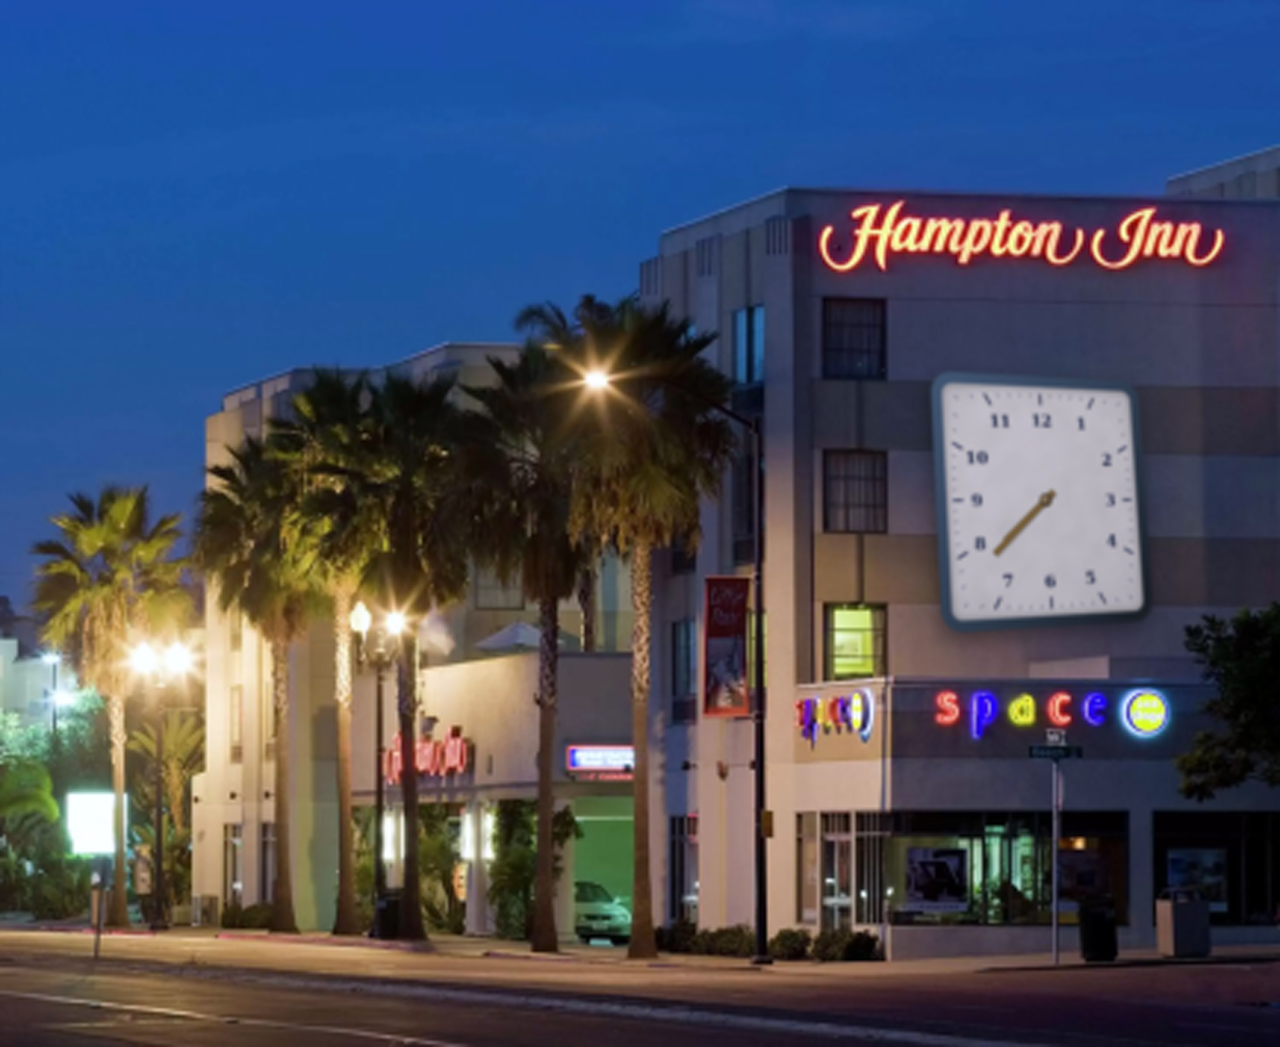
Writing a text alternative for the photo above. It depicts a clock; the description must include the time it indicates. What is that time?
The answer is 7:38
